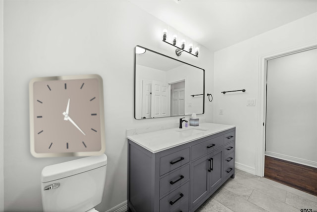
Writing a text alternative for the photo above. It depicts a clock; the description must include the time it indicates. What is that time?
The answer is 12:23
